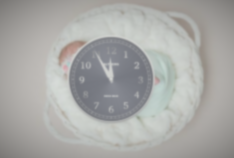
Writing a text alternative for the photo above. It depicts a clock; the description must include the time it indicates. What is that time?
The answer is 11:55
